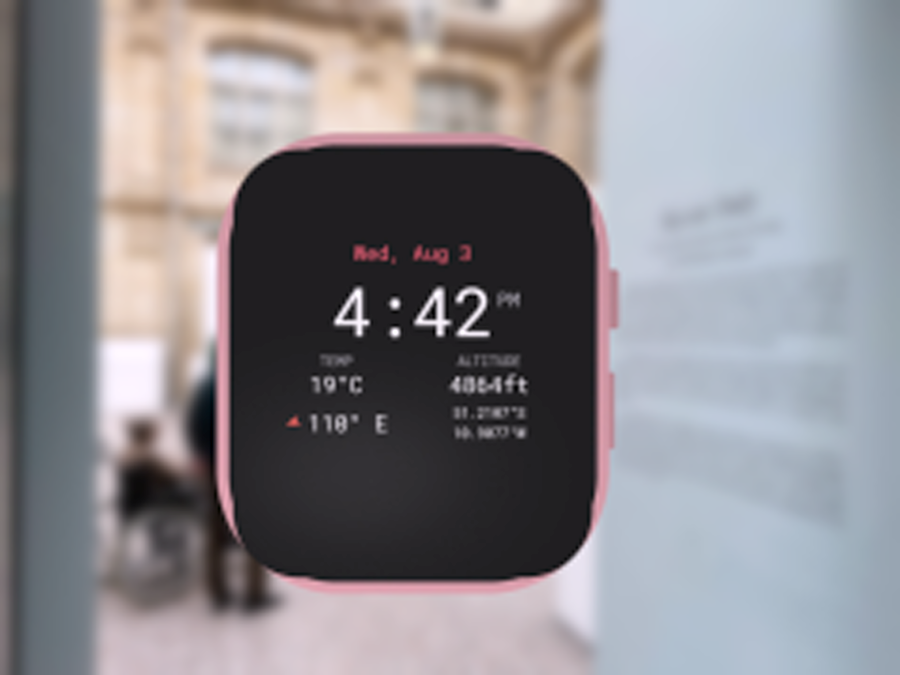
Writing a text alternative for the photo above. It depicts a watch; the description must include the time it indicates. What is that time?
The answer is 4:42
